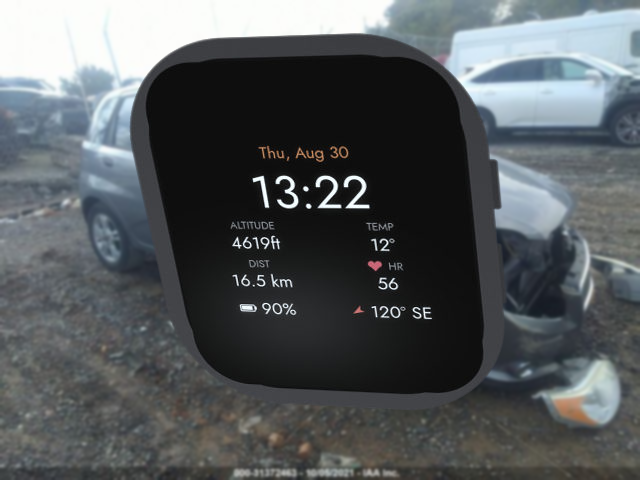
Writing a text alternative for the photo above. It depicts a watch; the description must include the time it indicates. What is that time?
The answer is 13:22
